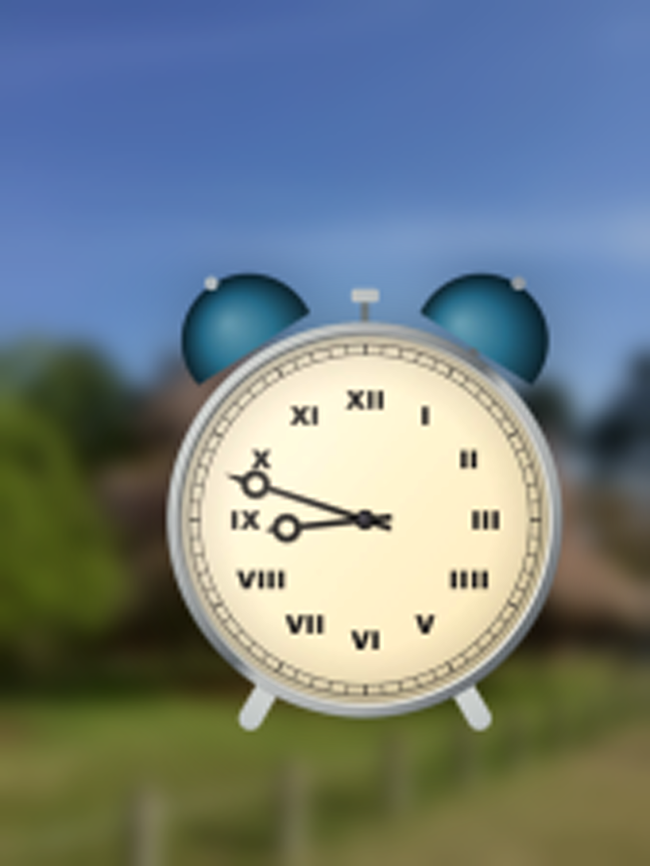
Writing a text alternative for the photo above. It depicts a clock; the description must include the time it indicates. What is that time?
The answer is 8:48
